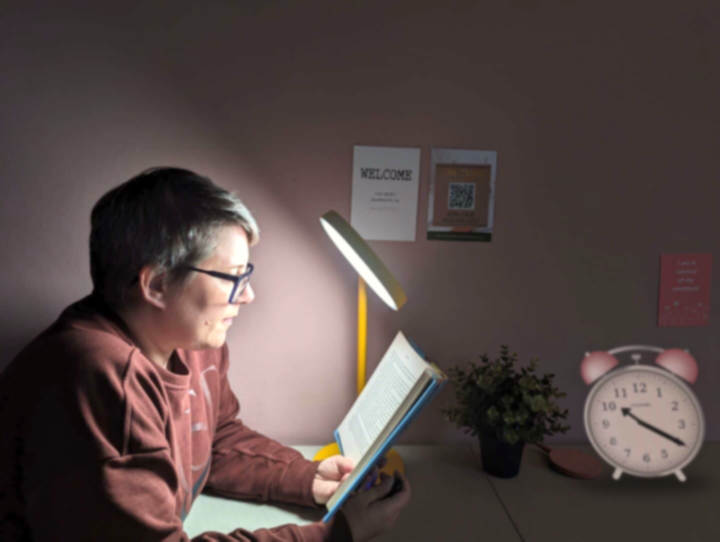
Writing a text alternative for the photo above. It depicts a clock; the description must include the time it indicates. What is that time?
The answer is 10:20
